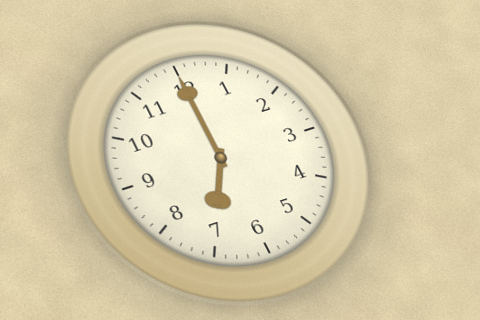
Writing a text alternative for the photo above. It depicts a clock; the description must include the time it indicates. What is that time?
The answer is 7:00
